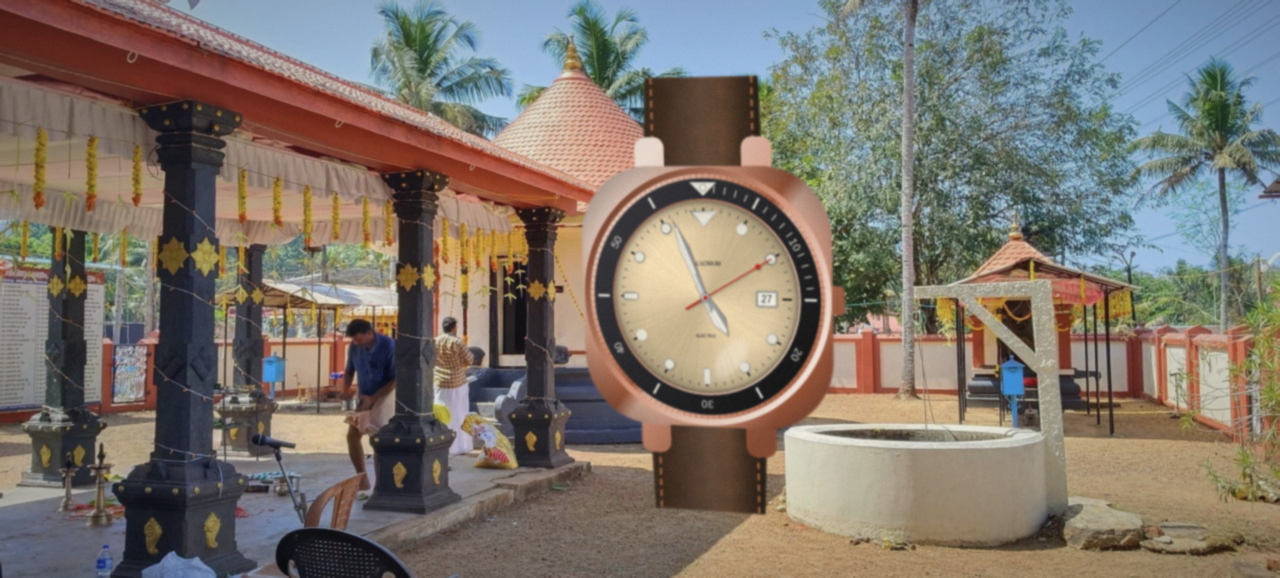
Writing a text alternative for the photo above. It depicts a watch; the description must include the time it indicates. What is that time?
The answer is 4:56:10
